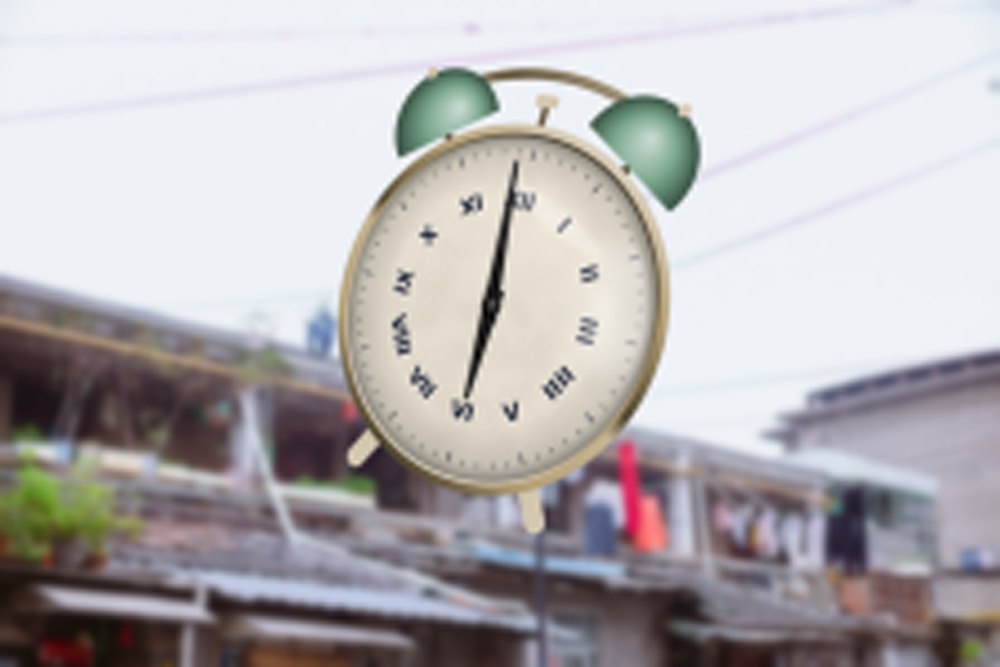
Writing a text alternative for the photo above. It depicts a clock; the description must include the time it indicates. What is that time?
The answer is 5:59
